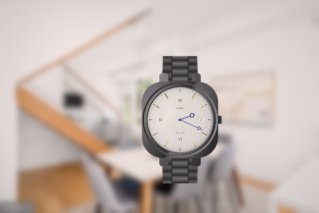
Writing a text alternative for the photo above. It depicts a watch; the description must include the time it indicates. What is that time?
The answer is 2:19
